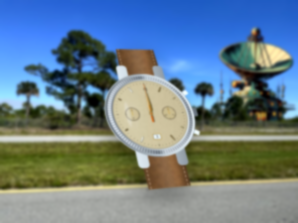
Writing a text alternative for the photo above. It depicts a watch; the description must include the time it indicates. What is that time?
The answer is 12:00
